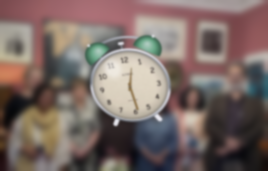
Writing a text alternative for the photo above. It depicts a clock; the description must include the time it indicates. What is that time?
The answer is 12:29
